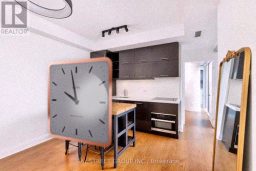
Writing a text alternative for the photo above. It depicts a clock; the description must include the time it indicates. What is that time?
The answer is 9:58
